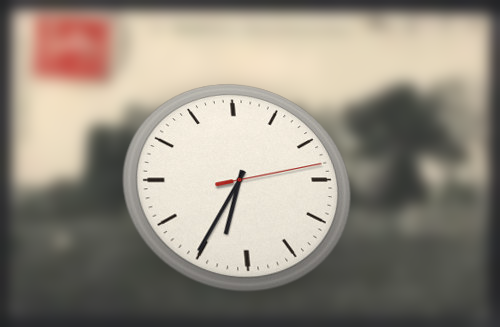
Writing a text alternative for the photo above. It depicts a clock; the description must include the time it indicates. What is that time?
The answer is 6:35:13
